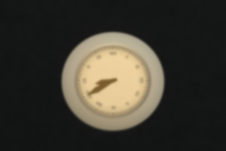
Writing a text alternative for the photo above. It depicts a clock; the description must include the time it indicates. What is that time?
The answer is 8:40
